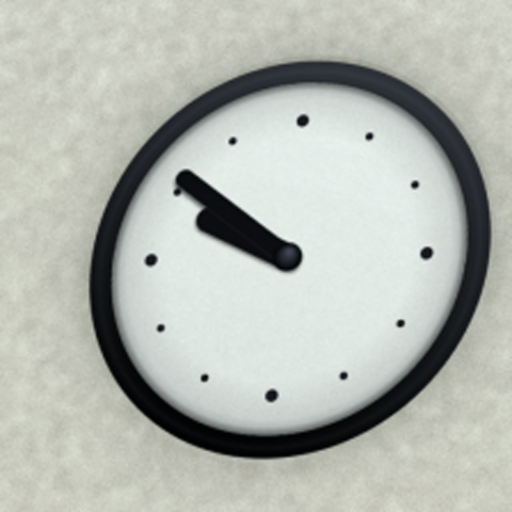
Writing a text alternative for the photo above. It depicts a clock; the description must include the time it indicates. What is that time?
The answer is 9:51
